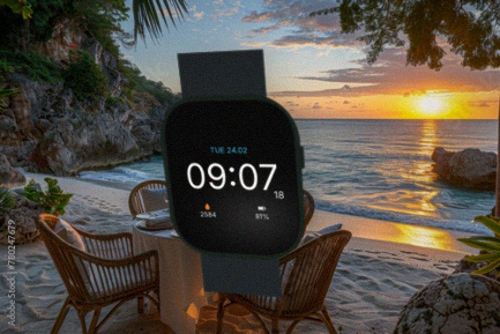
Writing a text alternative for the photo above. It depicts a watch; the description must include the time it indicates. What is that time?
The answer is 9:07:18
